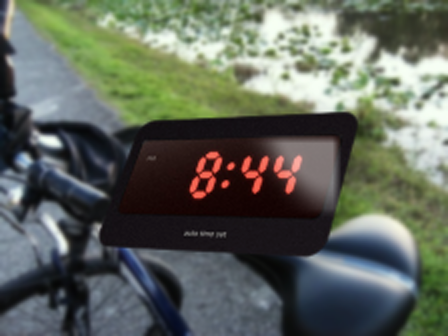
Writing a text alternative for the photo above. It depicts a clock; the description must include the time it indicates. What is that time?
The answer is 8:44
